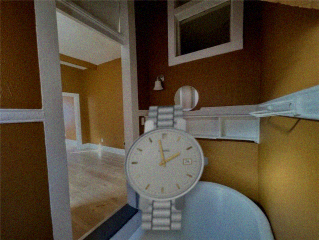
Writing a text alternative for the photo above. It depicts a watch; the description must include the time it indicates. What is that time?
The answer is 1:58
